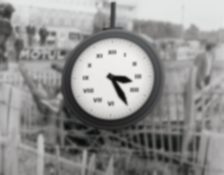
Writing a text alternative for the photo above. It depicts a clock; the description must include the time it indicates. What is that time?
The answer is 3:25
